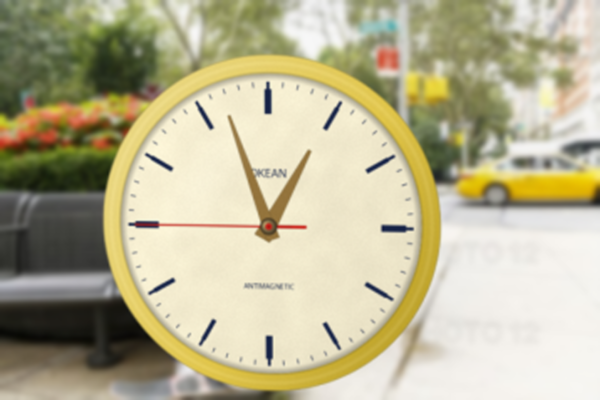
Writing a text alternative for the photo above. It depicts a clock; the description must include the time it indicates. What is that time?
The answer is 12:56:45
